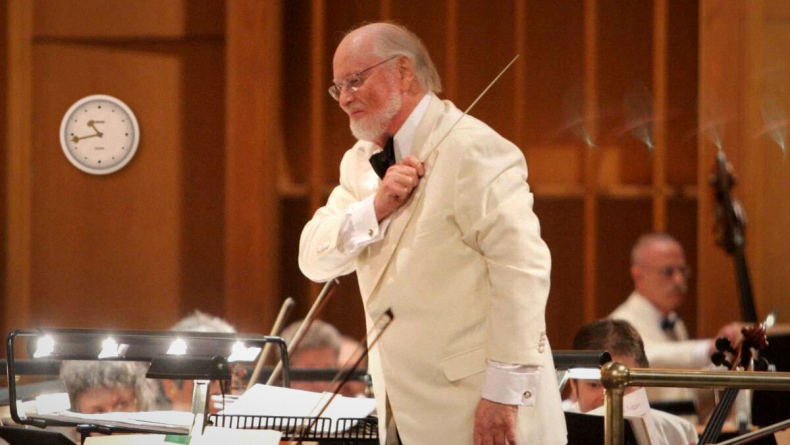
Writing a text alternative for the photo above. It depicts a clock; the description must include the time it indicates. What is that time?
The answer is 10:43
